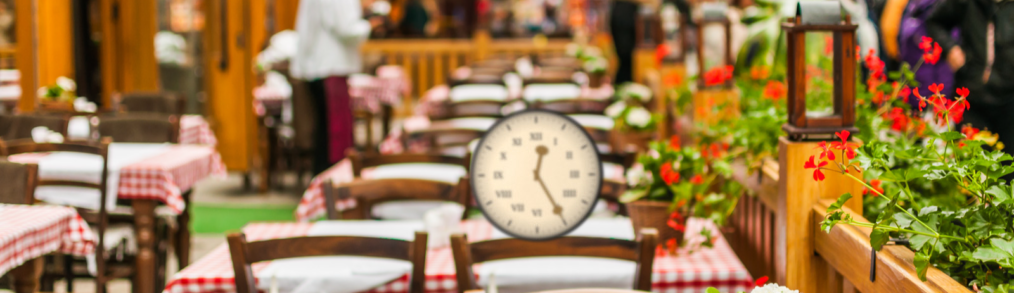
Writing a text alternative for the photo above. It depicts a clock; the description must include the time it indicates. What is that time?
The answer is 12:25
